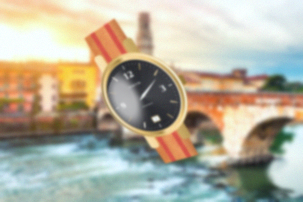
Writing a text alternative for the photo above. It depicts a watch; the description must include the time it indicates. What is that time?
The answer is 2:11
